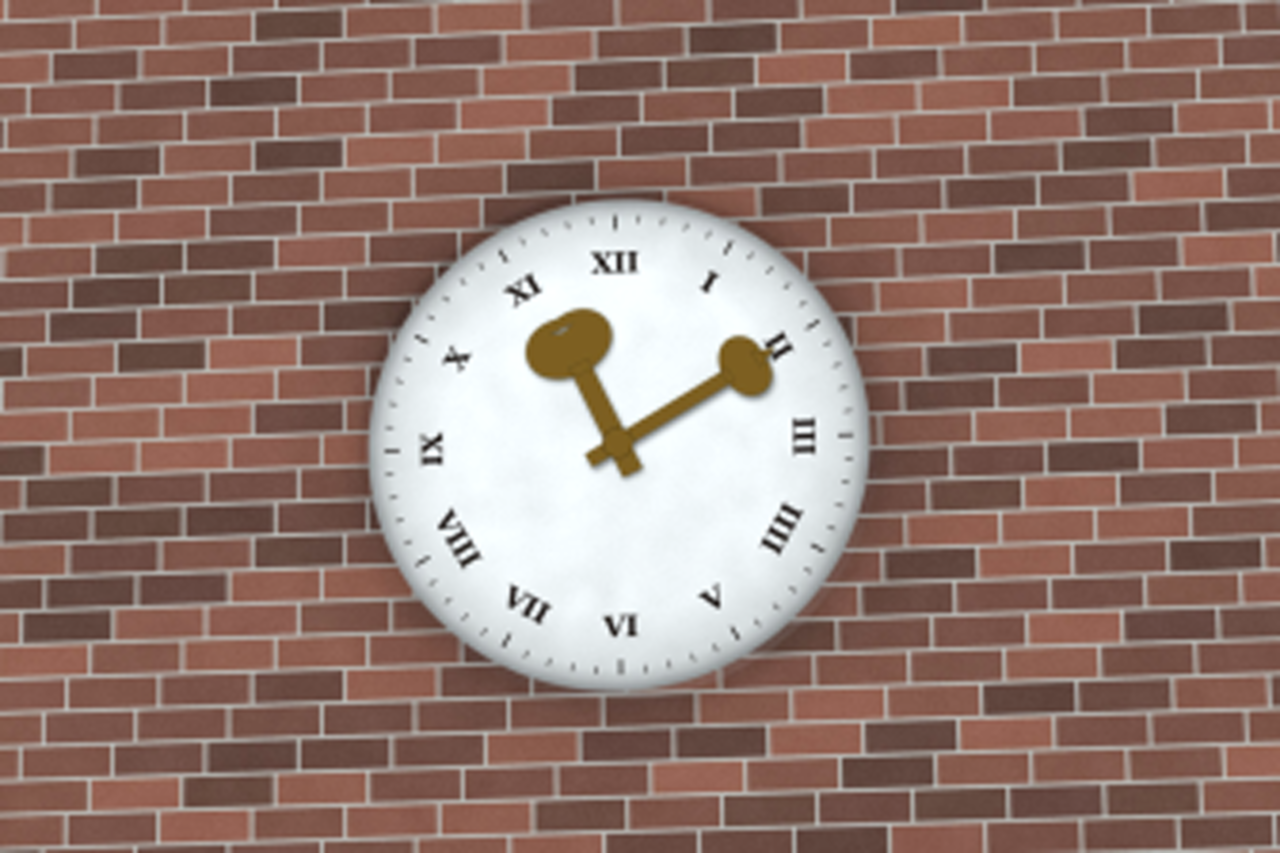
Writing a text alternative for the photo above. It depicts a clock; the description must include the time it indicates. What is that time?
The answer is 11:10
